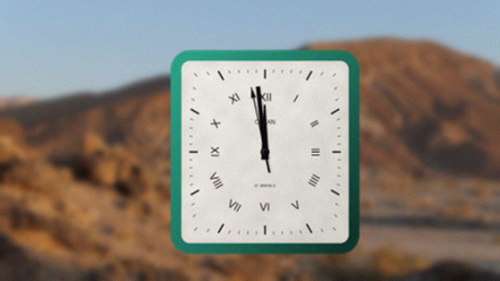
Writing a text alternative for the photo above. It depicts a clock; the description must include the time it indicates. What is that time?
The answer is 11:58:58
